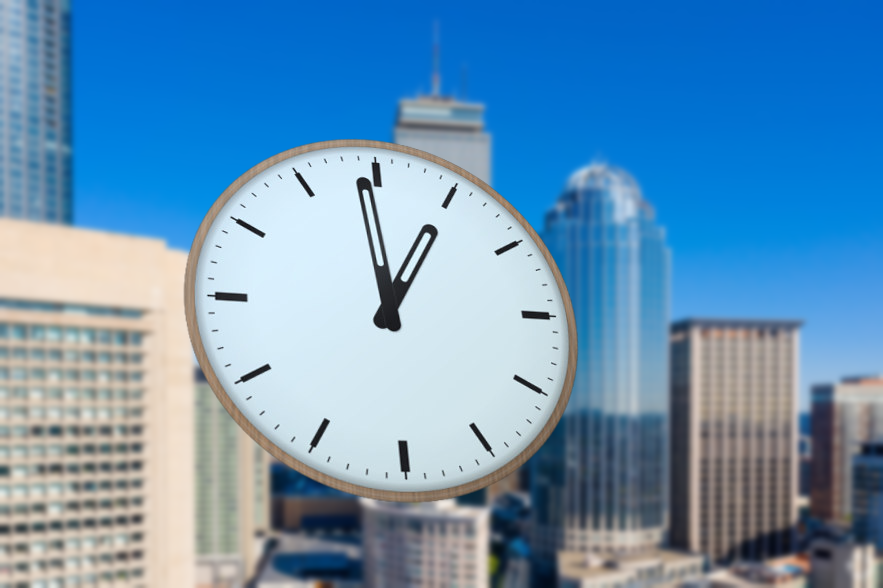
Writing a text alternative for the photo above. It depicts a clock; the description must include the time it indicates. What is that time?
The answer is 12:59
